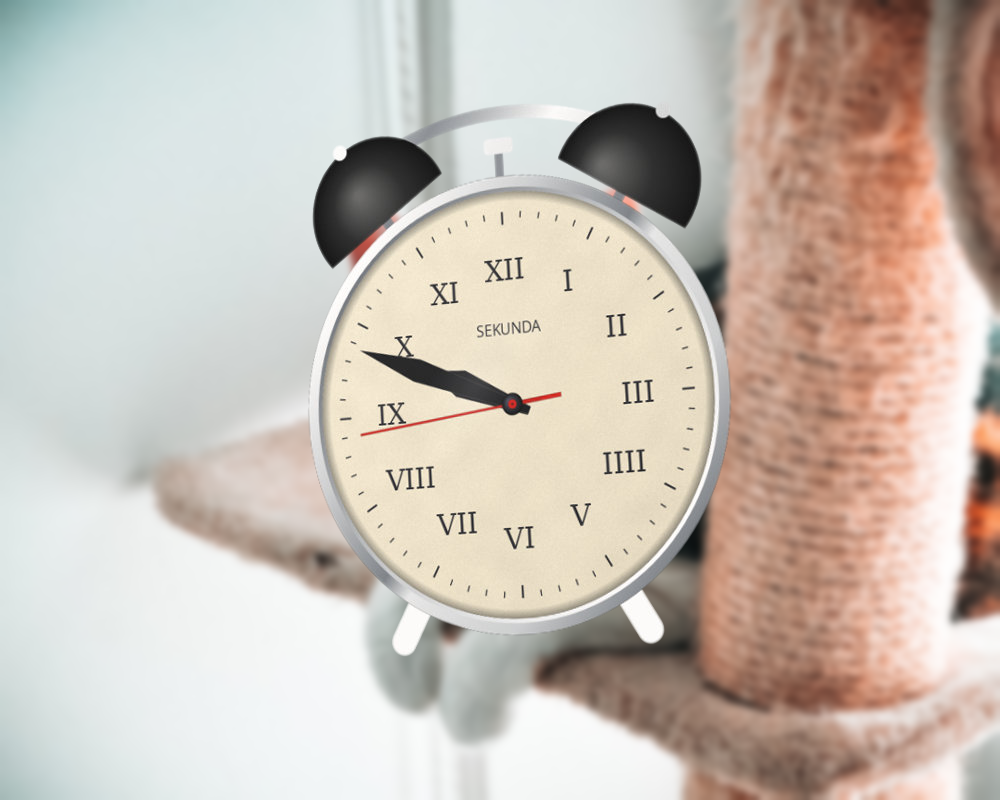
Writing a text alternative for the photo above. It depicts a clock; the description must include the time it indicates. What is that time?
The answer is 9:48:44
